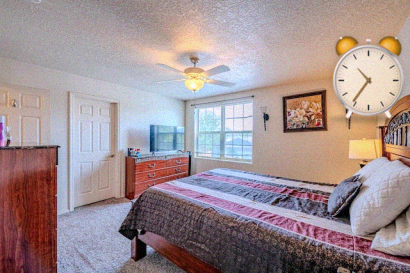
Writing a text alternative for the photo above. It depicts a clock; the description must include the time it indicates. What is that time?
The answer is 10:36
